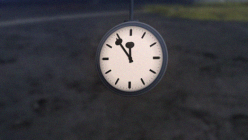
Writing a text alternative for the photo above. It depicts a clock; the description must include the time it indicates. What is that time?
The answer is 11:54
